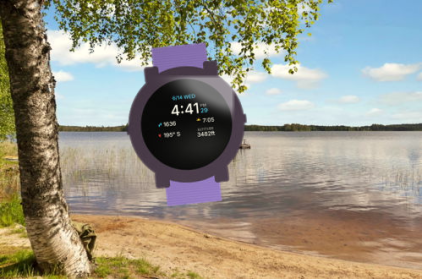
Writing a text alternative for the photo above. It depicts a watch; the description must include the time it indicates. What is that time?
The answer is 4:41
